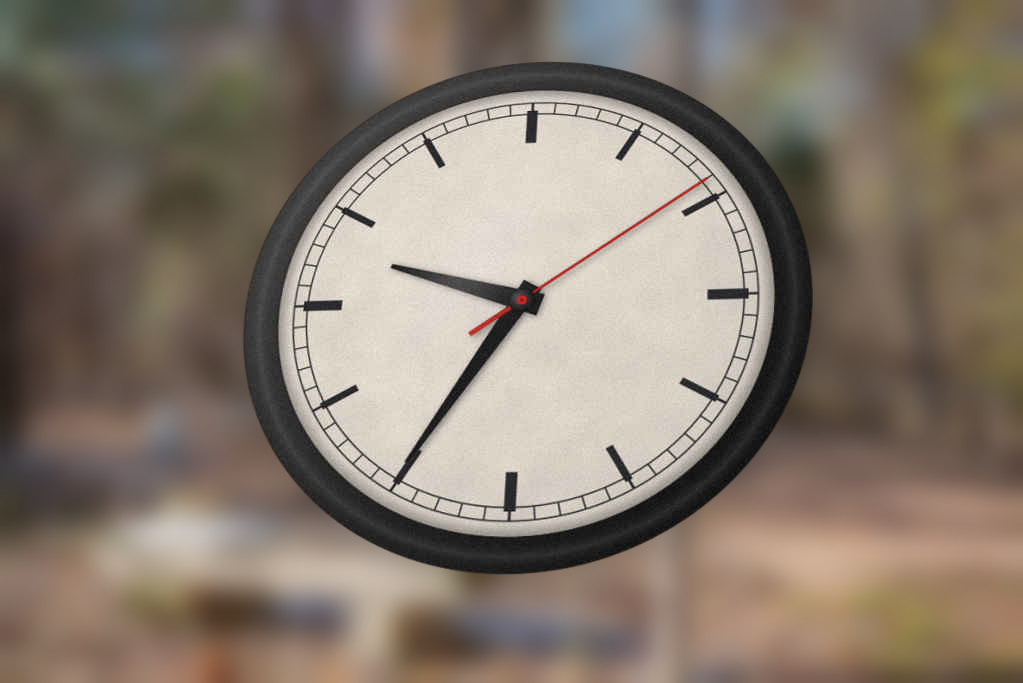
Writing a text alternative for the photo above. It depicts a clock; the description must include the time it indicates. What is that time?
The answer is 9:35:09
